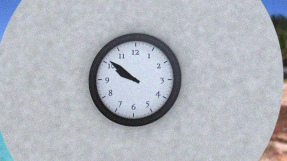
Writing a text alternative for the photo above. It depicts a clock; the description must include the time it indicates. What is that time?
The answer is 9:51
